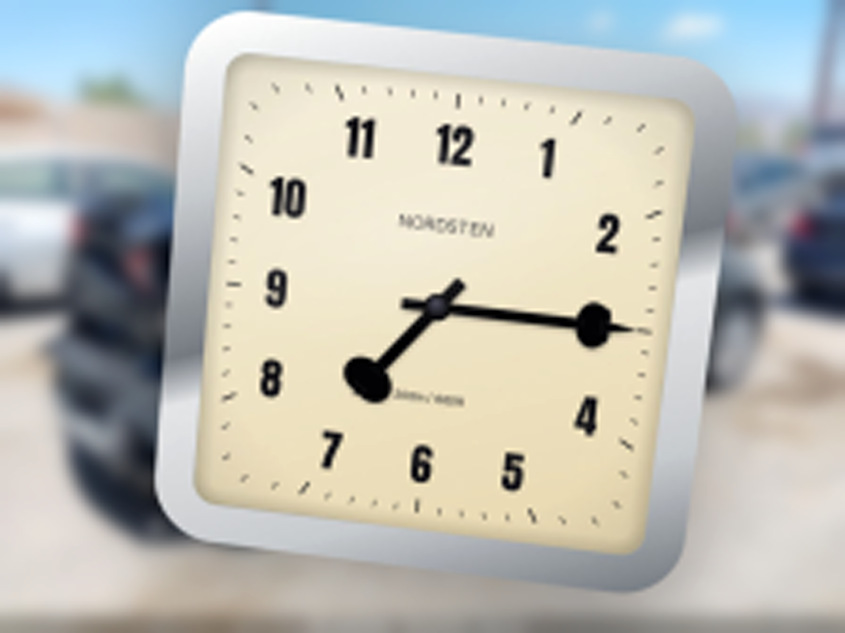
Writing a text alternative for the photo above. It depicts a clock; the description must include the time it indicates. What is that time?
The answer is 7:15
